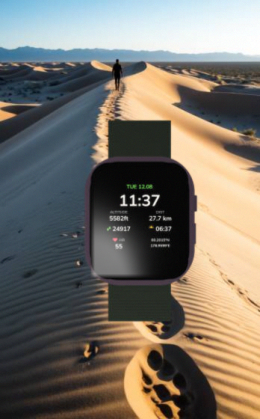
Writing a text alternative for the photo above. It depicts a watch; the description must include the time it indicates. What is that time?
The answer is 11:37
